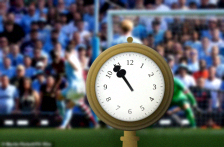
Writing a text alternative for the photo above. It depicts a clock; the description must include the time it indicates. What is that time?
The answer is 10:54
